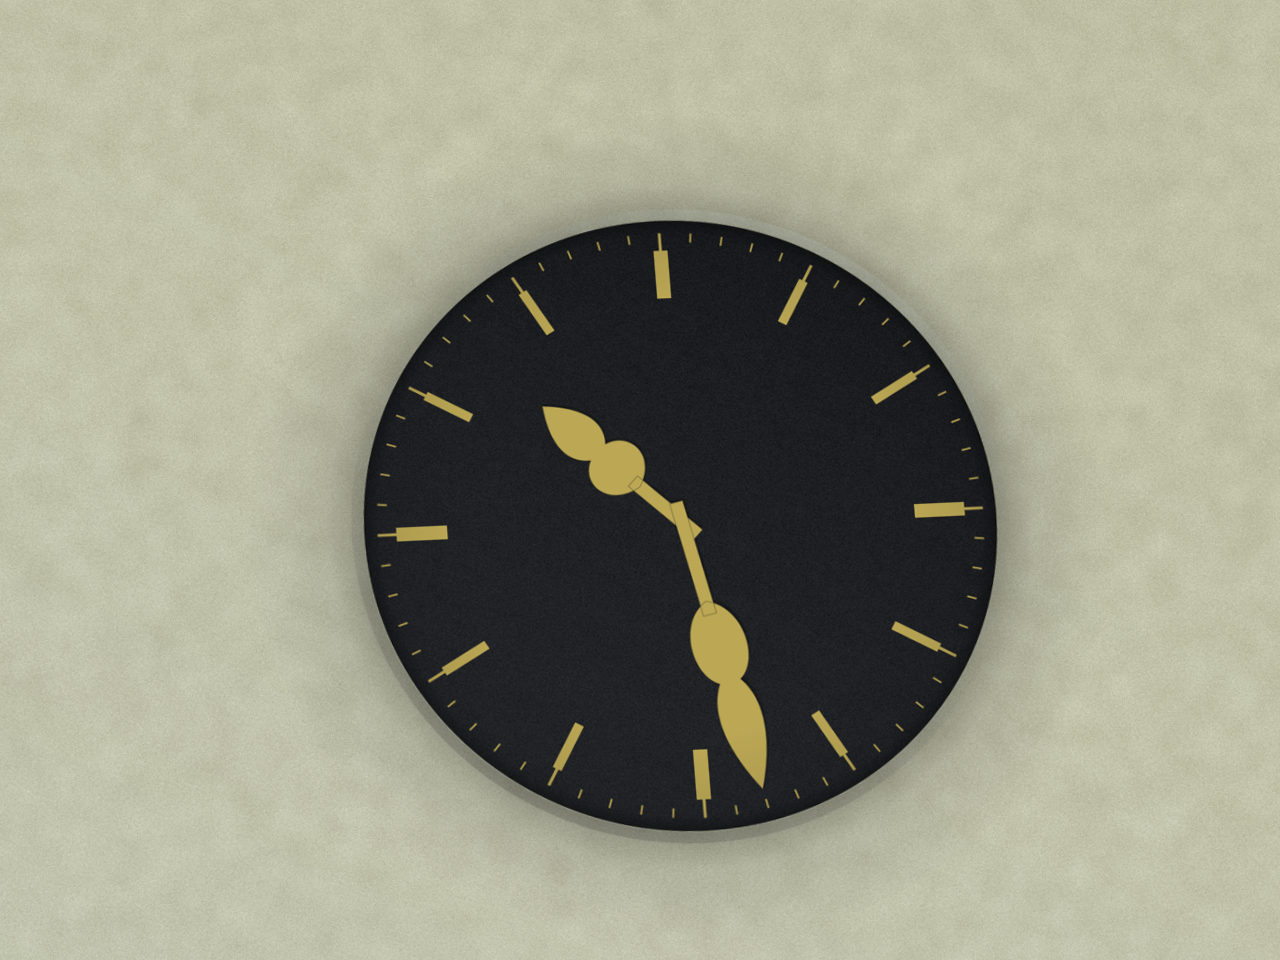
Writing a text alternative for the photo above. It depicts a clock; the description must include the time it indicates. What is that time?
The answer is 10:28
